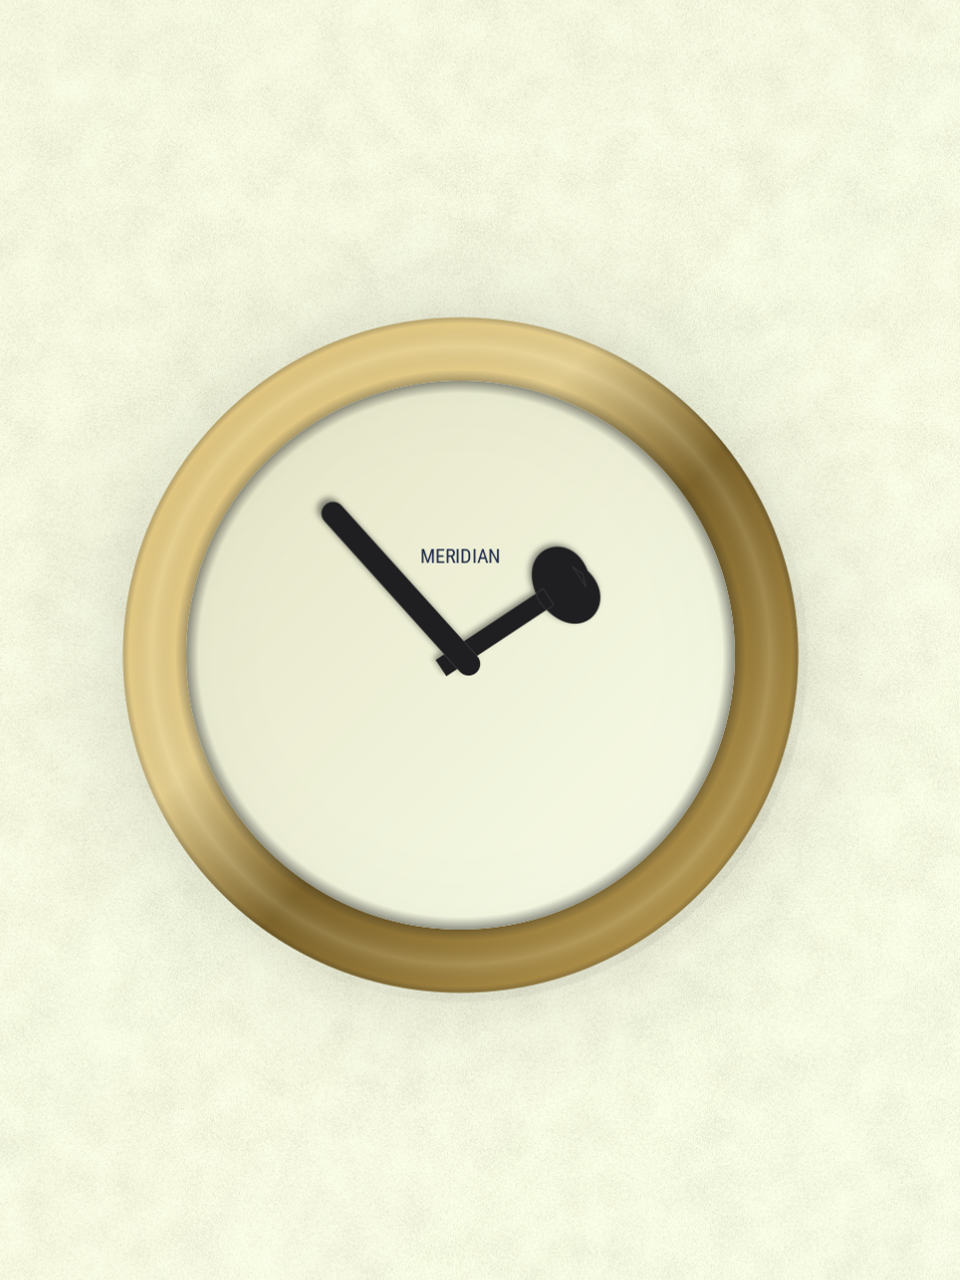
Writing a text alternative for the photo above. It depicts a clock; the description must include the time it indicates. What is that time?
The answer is 1:53
